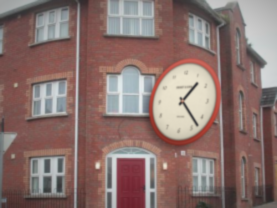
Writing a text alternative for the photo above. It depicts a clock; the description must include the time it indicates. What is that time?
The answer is 1:23
